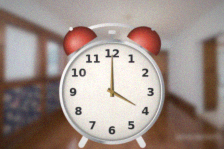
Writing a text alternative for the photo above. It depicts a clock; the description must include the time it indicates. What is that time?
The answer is 4:00
